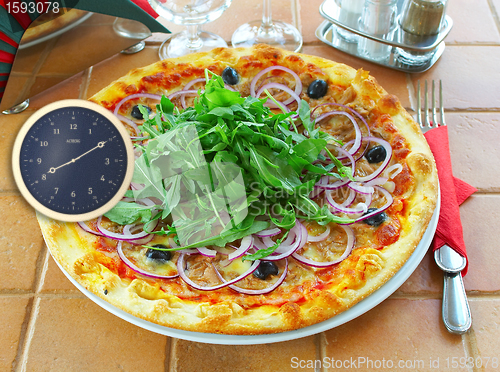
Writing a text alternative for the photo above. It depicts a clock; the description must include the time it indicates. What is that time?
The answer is 8:10
